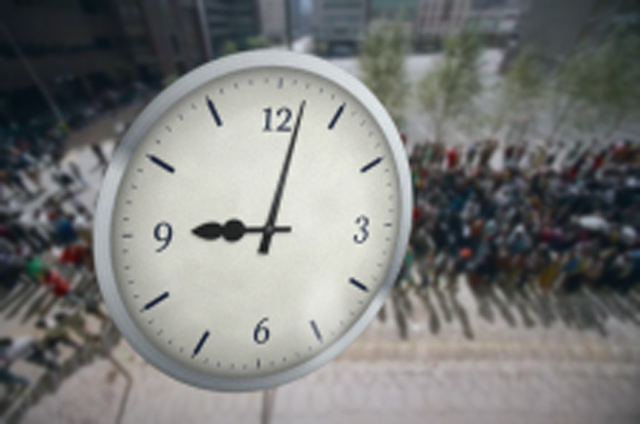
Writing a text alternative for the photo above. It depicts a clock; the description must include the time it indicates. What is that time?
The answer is 9:02
